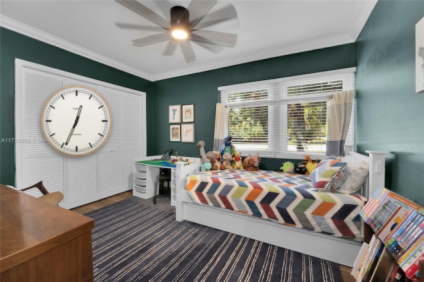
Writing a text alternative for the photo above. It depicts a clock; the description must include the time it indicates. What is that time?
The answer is 12:34
